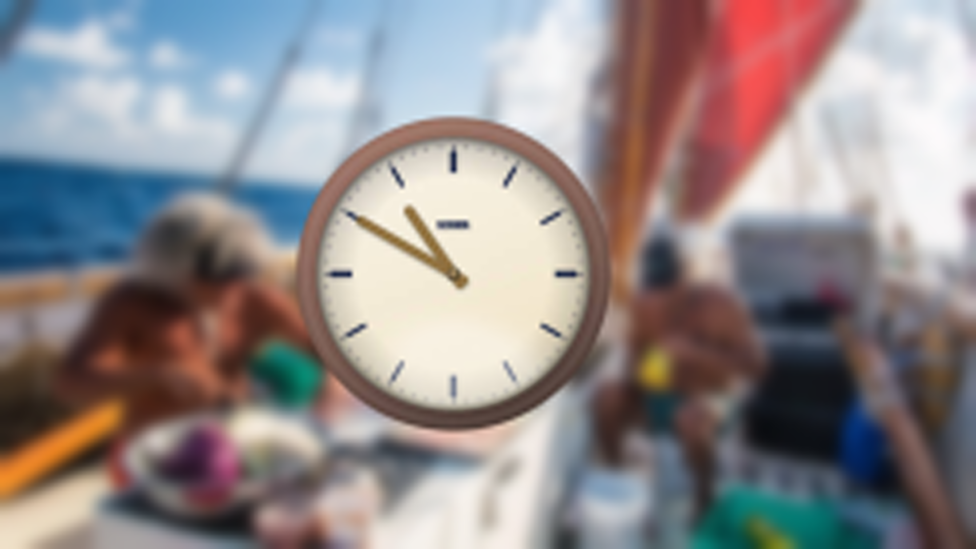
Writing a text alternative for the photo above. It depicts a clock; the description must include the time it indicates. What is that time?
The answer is 10:50
